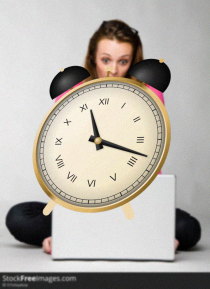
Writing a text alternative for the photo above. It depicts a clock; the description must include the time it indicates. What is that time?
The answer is 11:18
